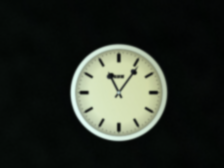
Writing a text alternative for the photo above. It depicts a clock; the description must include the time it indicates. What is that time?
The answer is 11:06
